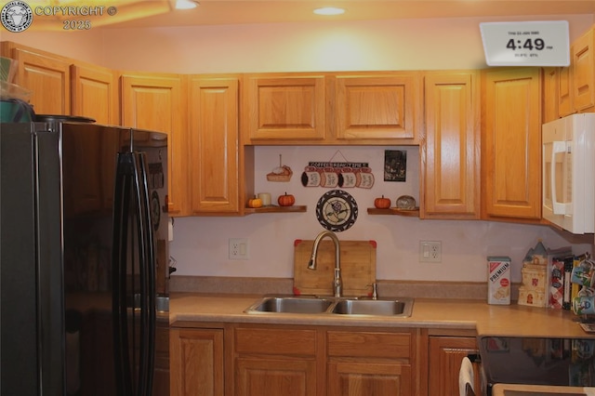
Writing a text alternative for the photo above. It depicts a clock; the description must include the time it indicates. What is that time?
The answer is 4:49
